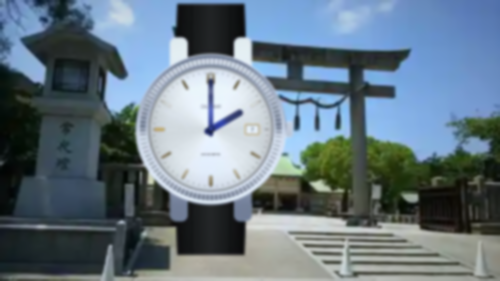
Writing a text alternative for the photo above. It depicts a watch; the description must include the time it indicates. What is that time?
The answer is 2:00
